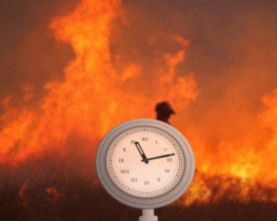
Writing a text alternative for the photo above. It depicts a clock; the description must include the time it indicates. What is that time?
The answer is 11:13
